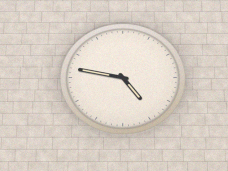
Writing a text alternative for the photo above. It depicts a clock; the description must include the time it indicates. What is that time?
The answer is 4:47
